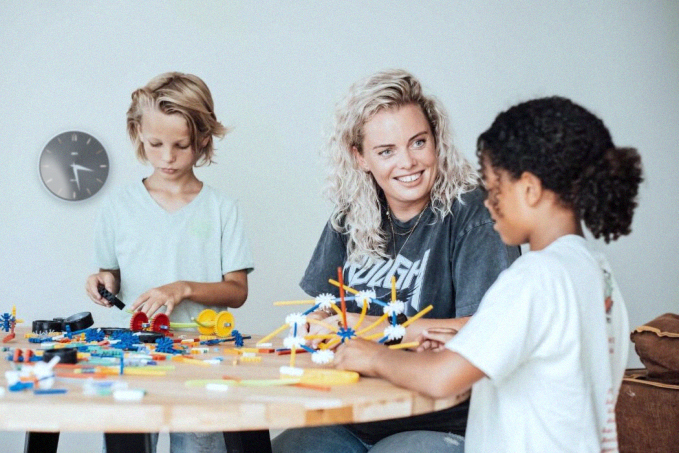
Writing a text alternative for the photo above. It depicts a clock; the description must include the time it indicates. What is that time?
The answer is 3:28
